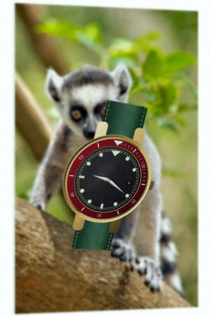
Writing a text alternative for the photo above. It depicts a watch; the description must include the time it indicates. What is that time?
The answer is 9:20
